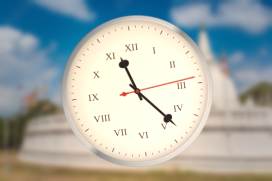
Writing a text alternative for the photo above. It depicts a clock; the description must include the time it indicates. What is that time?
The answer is 11:23:14
